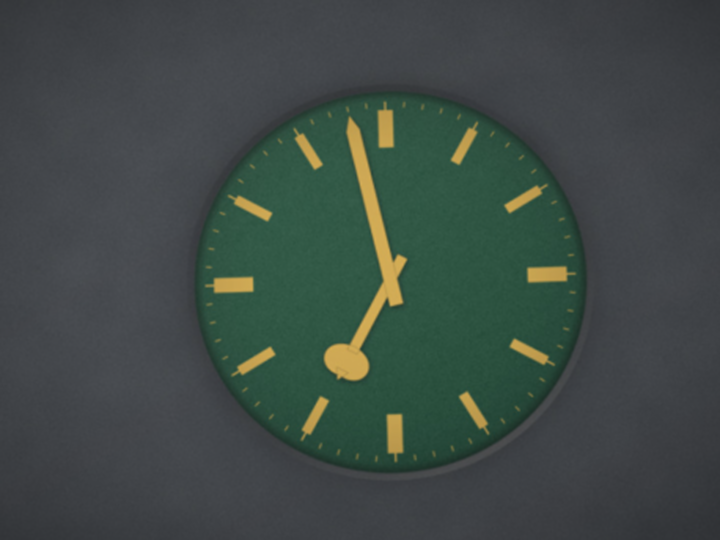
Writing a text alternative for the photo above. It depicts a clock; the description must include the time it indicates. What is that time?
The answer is 6:58
